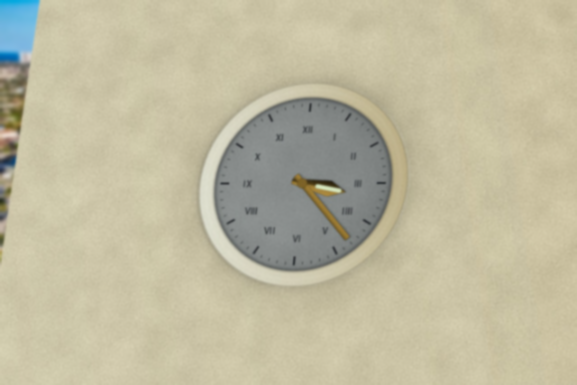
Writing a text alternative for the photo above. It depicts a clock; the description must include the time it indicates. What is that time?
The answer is 3:23
